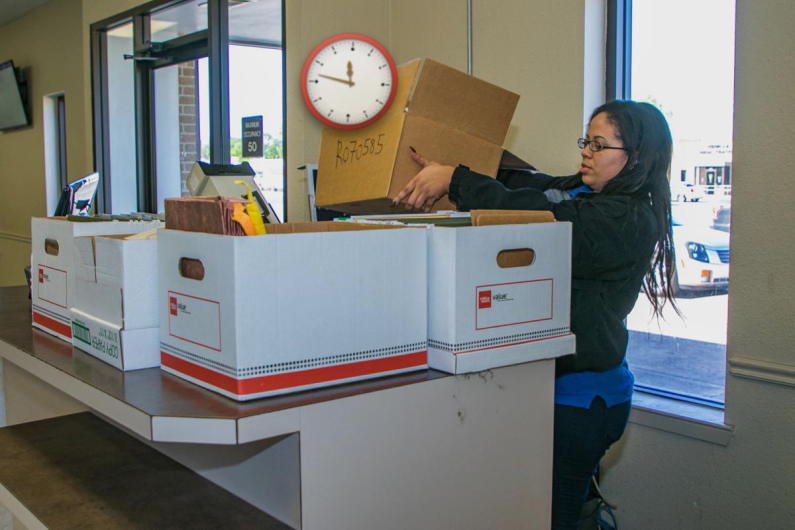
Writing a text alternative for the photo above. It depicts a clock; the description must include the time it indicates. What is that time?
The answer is 11:47
